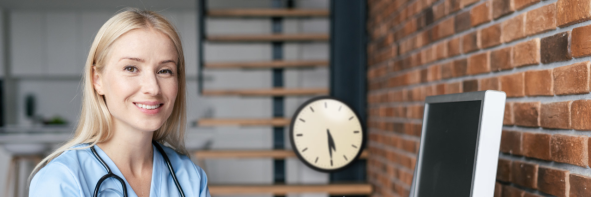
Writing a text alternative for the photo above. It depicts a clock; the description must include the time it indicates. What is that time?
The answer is 5:30
